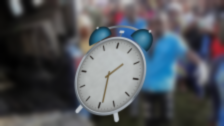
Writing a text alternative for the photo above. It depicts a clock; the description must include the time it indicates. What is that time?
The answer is 1:29
